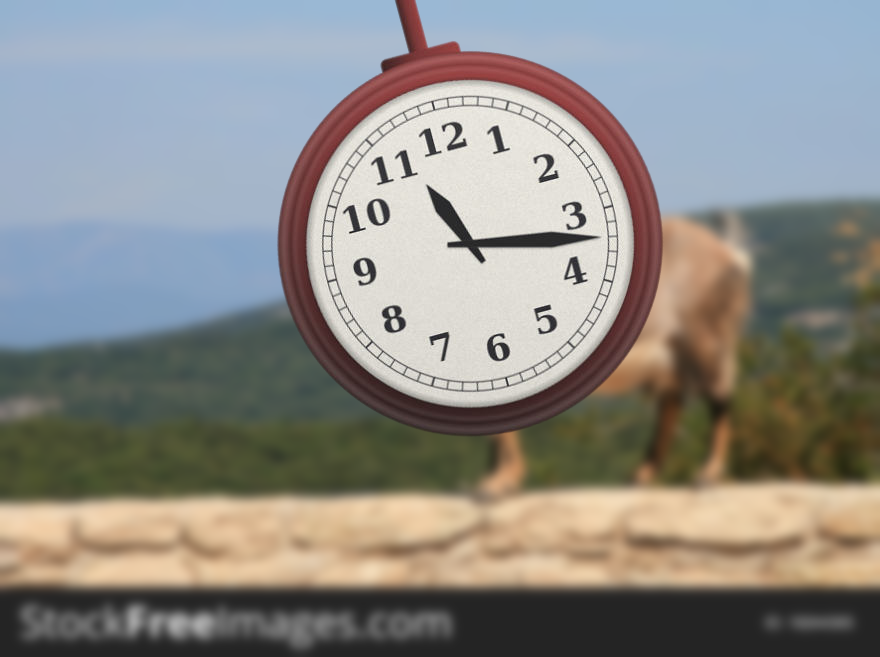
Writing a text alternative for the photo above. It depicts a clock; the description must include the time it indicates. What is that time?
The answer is 11:17
